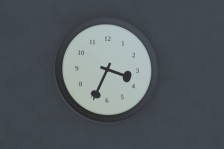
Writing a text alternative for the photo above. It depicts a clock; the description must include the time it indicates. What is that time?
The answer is 3:34
